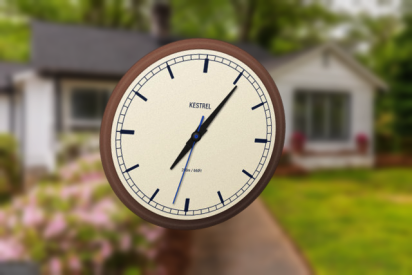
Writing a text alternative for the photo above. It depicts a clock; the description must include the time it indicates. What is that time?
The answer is 7:05:32
